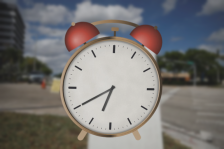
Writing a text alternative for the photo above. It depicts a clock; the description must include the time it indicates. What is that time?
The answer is 6:40
